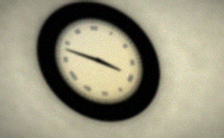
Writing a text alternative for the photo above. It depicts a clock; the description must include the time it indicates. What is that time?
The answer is 3:48
